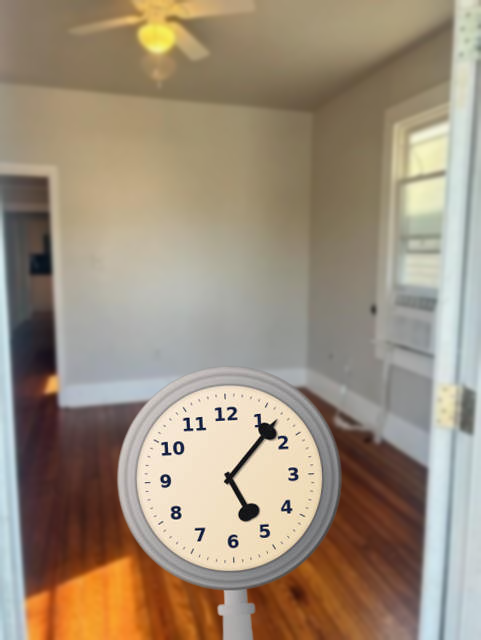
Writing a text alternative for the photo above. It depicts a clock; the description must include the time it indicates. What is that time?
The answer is 5:07
